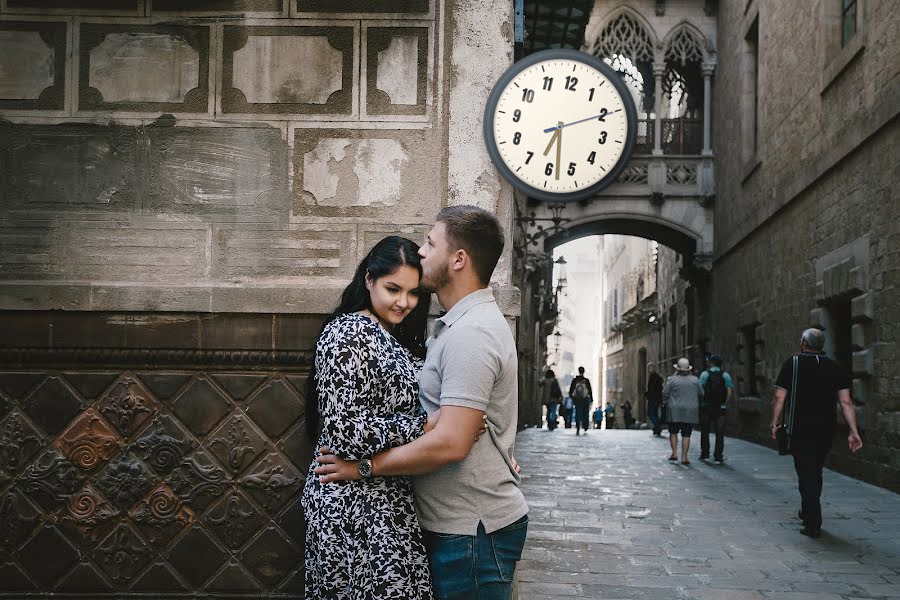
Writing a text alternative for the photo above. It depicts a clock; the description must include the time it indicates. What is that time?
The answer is 6:28:10
